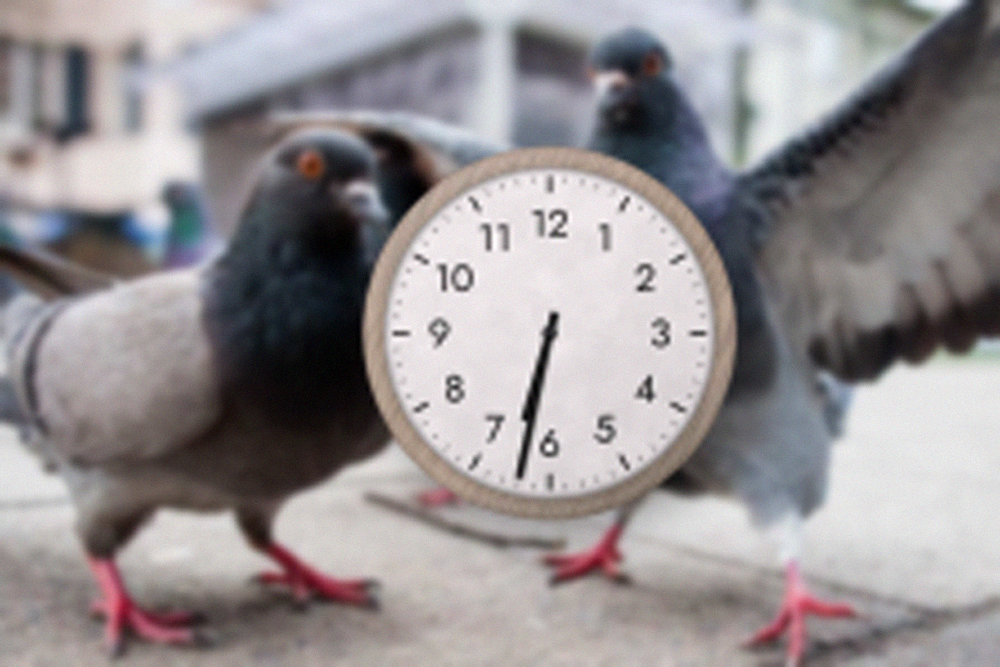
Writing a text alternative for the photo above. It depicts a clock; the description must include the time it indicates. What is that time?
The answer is 6:32
